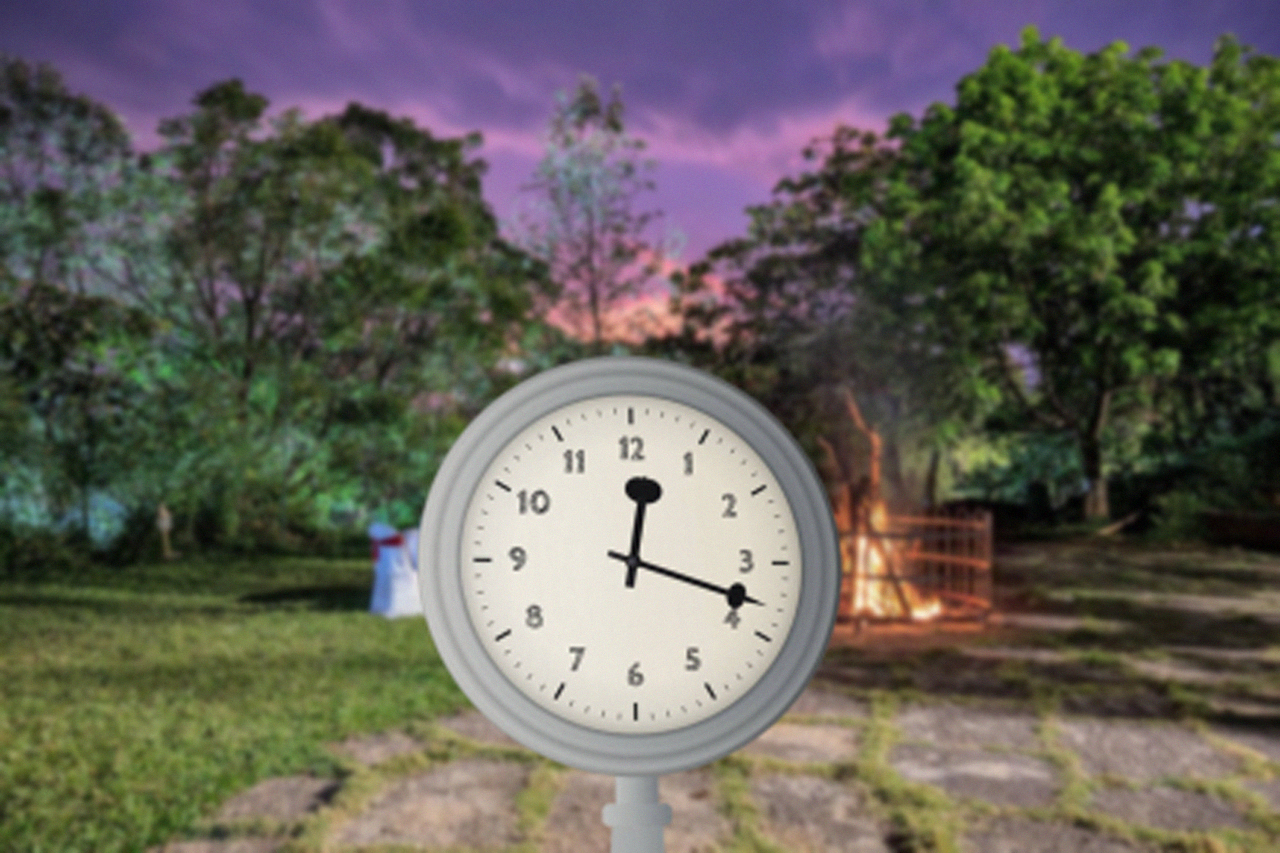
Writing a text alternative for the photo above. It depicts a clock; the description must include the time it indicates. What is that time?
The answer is 12:18
